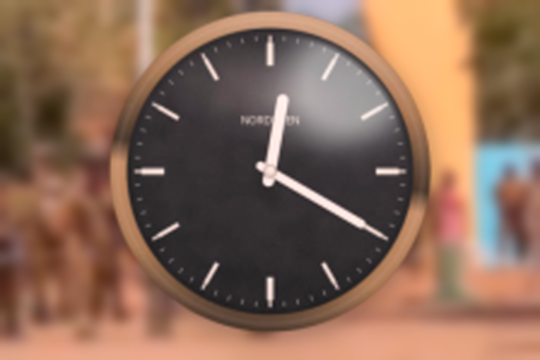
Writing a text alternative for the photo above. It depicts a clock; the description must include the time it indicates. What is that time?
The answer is 12:20
